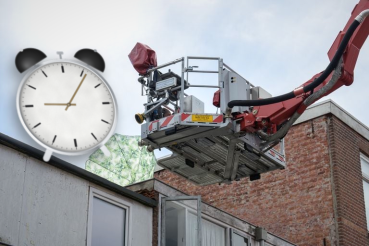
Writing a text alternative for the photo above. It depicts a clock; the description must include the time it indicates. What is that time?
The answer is 9:06
